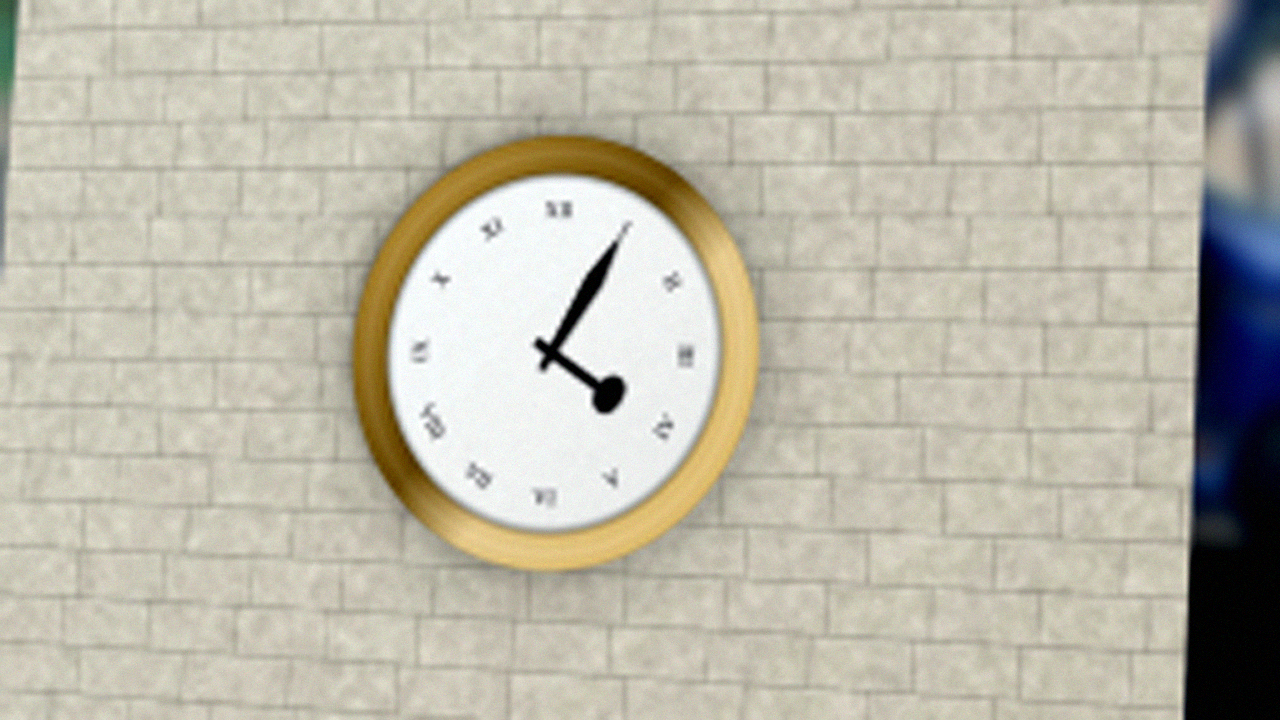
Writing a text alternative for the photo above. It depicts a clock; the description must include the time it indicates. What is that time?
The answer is 4:05
